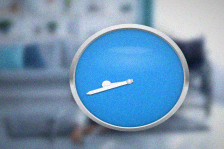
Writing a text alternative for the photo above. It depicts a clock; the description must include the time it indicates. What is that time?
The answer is 8:42
